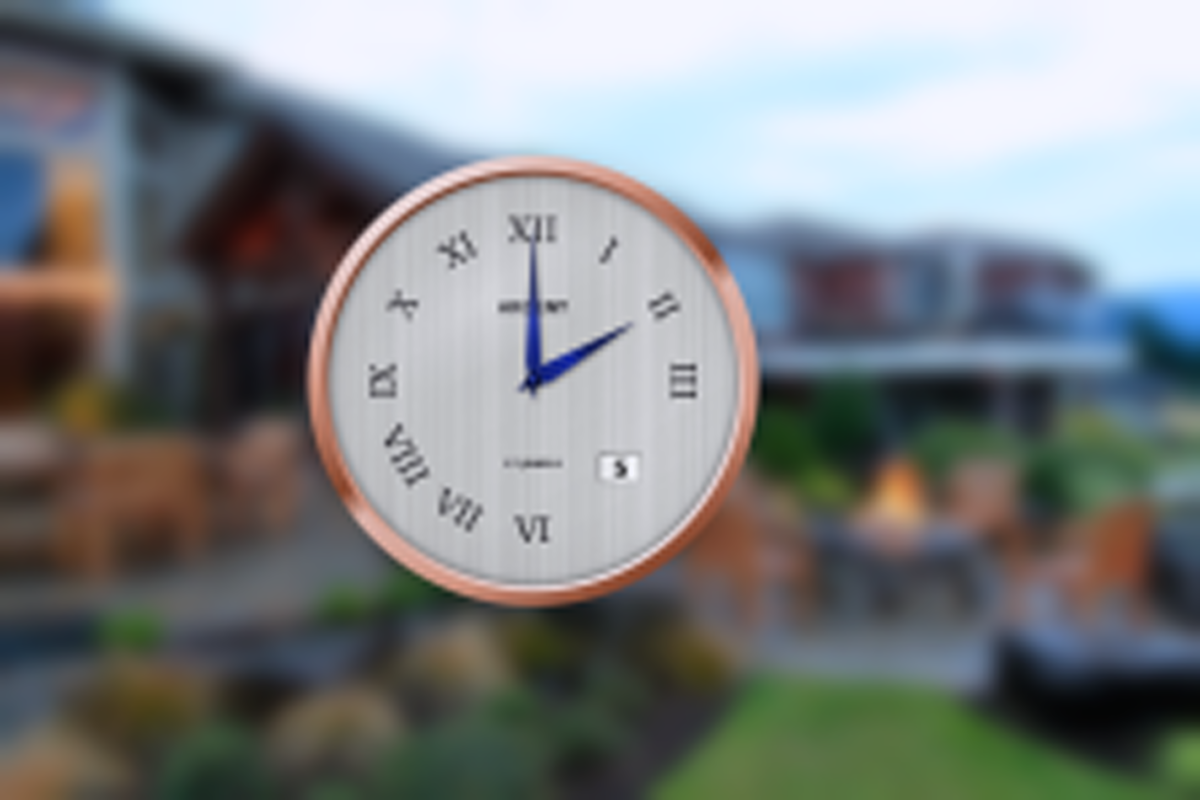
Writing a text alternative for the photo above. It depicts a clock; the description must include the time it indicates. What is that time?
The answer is 2:00
